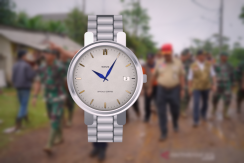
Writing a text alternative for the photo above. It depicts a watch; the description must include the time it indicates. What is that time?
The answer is 10:05
